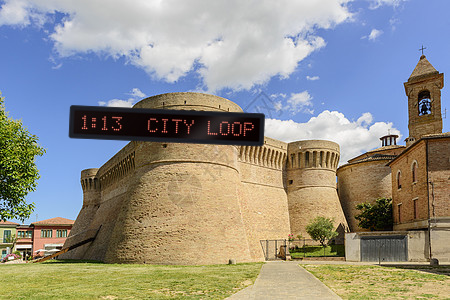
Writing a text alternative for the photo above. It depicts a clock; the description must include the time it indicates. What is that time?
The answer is 1:13
